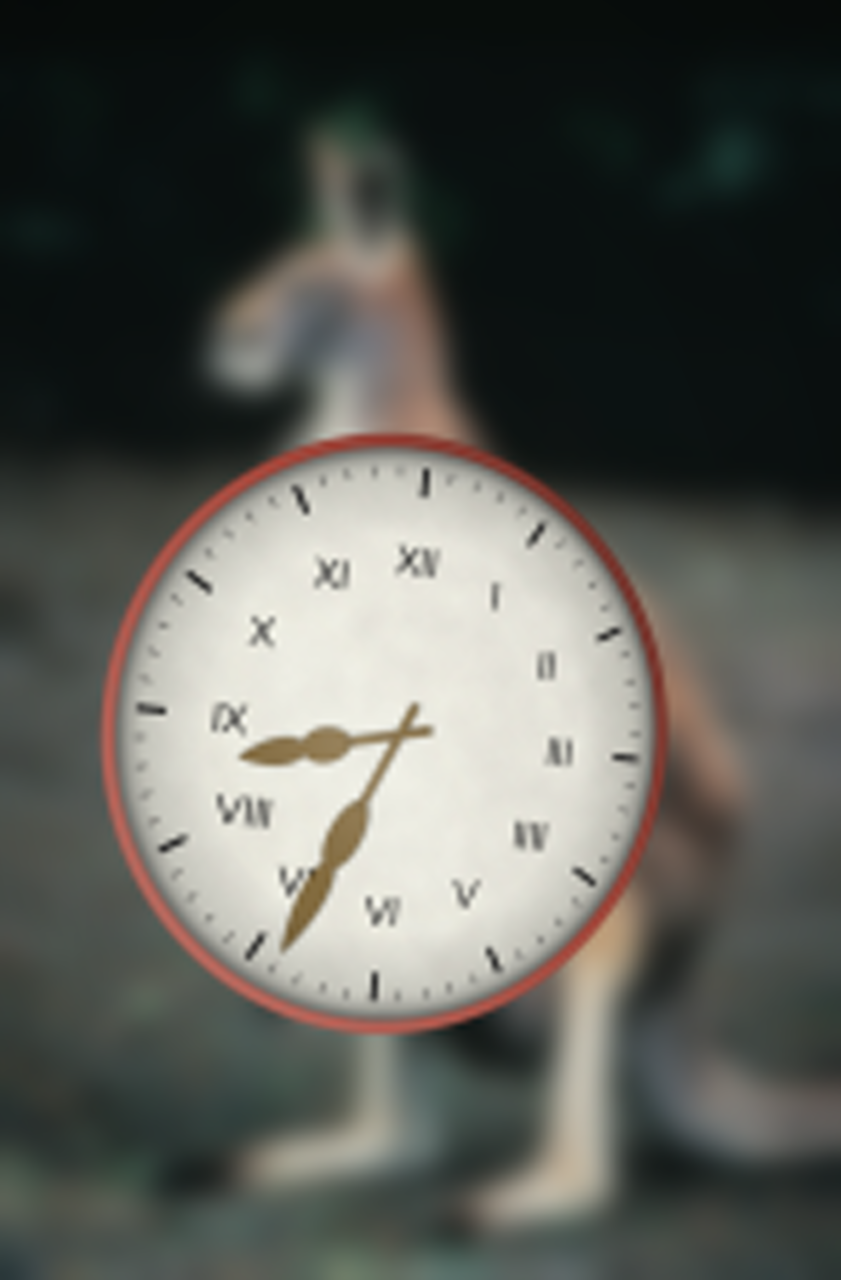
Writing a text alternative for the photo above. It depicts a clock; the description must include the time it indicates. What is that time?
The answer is 8:34
